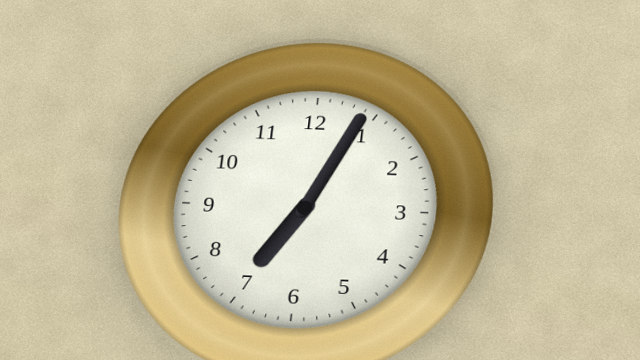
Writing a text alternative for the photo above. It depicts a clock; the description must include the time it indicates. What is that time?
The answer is 7:04
